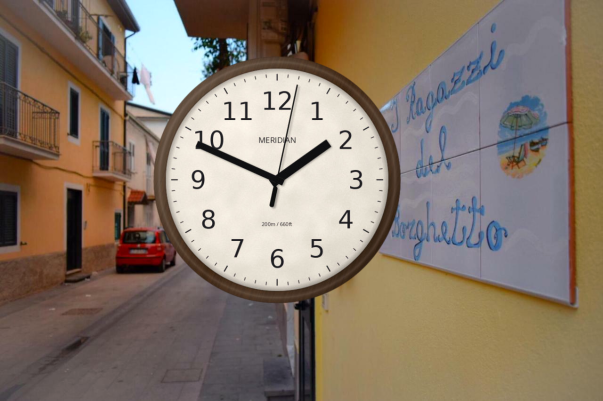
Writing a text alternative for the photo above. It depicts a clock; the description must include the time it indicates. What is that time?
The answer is 1:49:02
